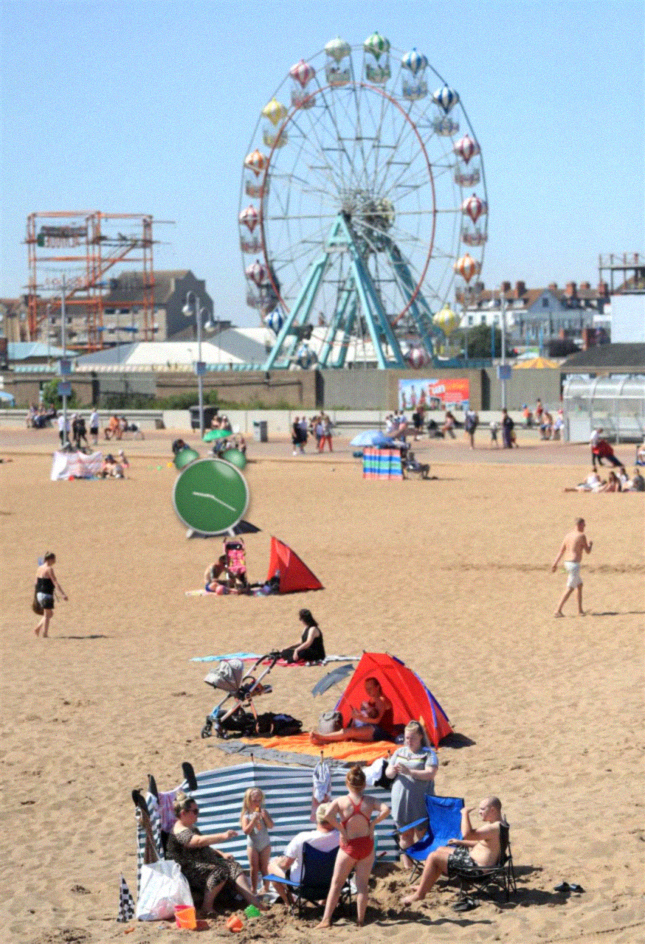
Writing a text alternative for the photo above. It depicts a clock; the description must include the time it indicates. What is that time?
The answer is 9:20
